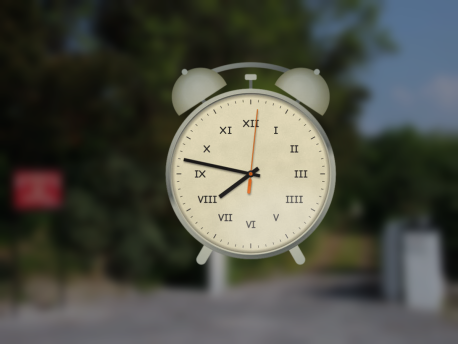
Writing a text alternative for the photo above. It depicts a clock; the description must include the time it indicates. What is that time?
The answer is 7:47:01
